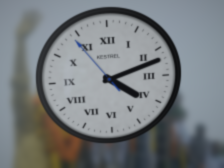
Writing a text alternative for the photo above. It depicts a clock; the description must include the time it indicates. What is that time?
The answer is 4:11:54
